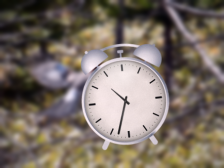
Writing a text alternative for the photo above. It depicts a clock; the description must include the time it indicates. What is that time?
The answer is 10:33
